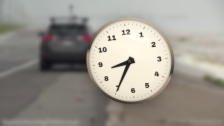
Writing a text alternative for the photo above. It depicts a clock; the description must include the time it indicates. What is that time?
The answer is 8:35
